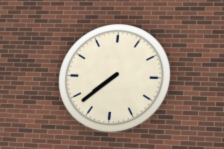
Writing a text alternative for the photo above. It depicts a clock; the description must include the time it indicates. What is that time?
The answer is 7:38
